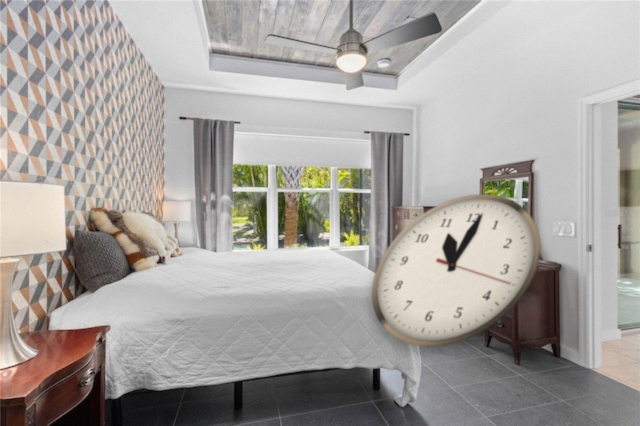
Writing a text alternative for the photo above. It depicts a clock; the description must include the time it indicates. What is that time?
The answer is 11:01:17
